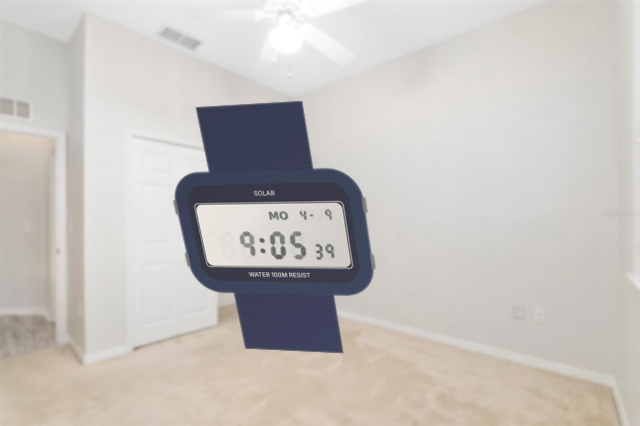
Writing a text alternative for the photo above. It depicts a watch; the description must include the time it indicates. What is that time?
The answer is 9:05:39
